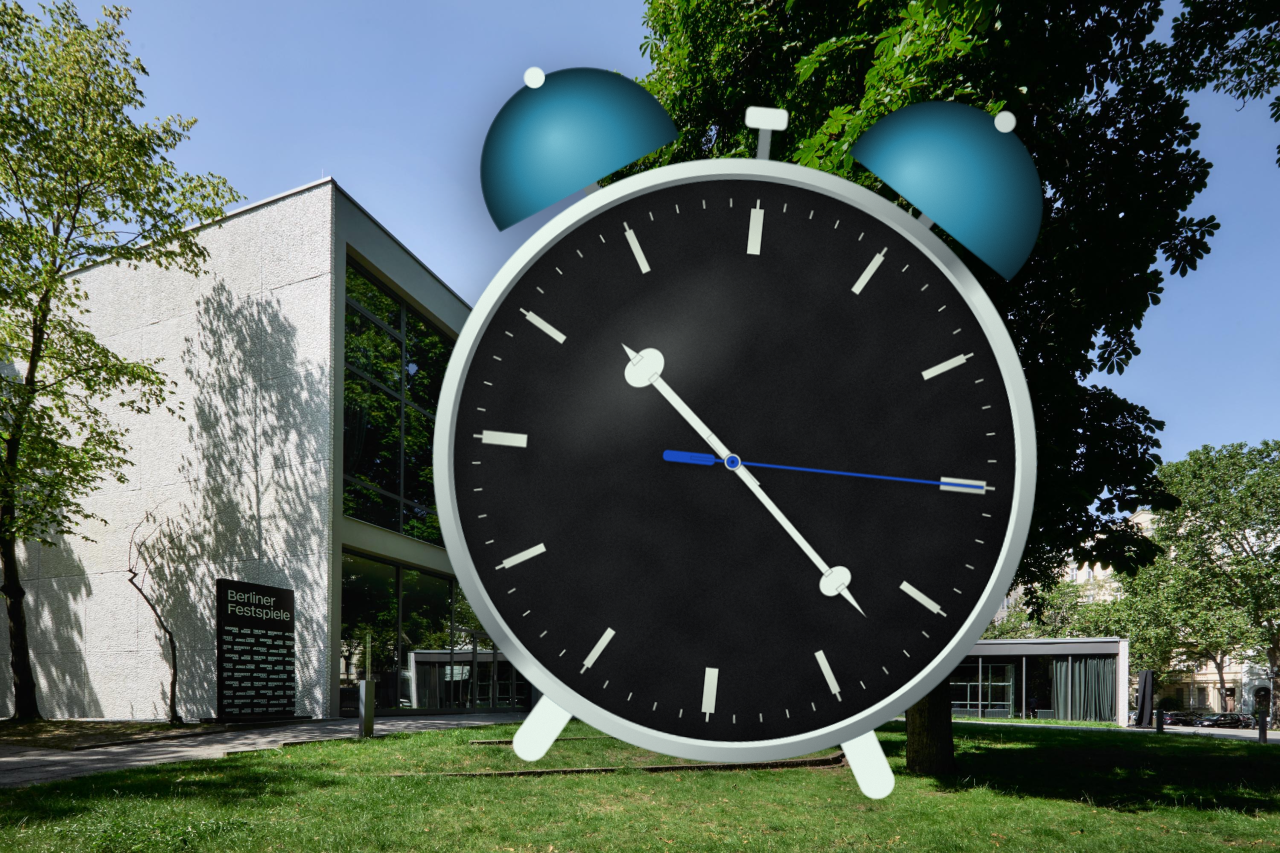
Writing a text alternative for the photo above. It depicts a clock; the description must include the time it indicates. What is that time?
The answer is 10:22:15
